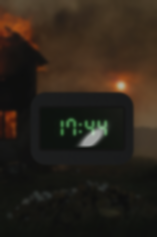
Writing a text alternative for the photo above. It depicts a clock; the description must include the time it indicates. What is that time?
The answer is 17:44
